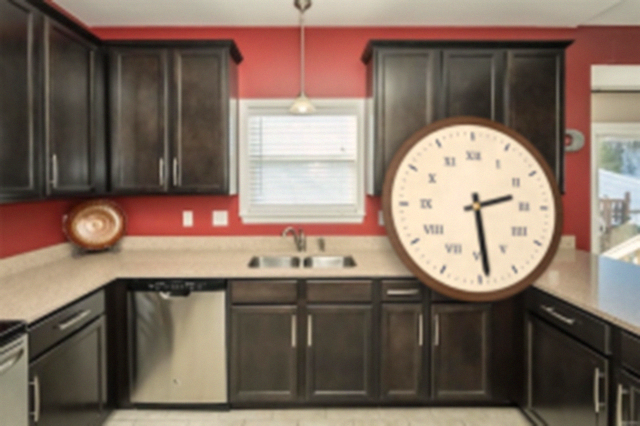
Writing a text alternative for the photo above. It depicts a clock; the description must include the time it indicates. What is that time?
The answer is 2:29
